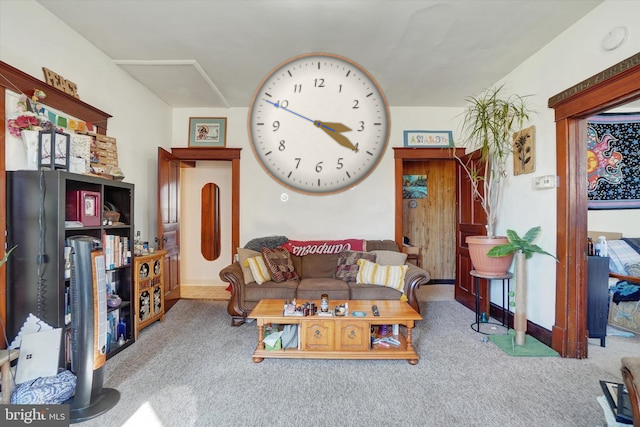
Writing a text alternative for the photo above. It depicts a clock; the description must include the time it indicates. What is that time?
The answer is 3:20:49
